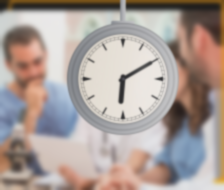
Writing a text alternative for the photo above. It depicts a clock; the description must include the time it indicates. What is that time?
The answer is 6:10
